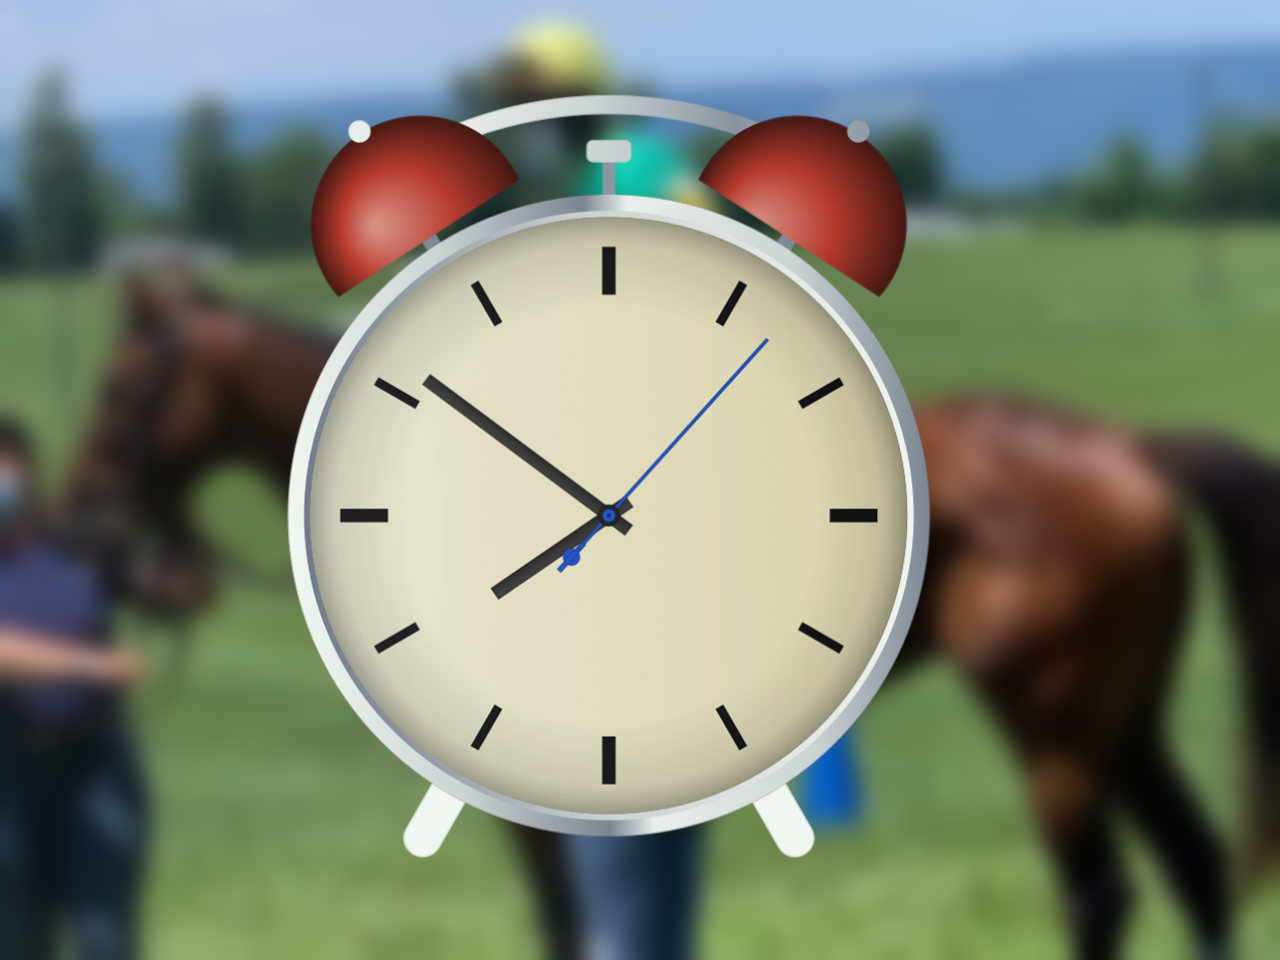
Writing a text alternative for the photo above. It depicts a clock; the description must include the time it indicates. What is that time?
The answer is 7:51:07
